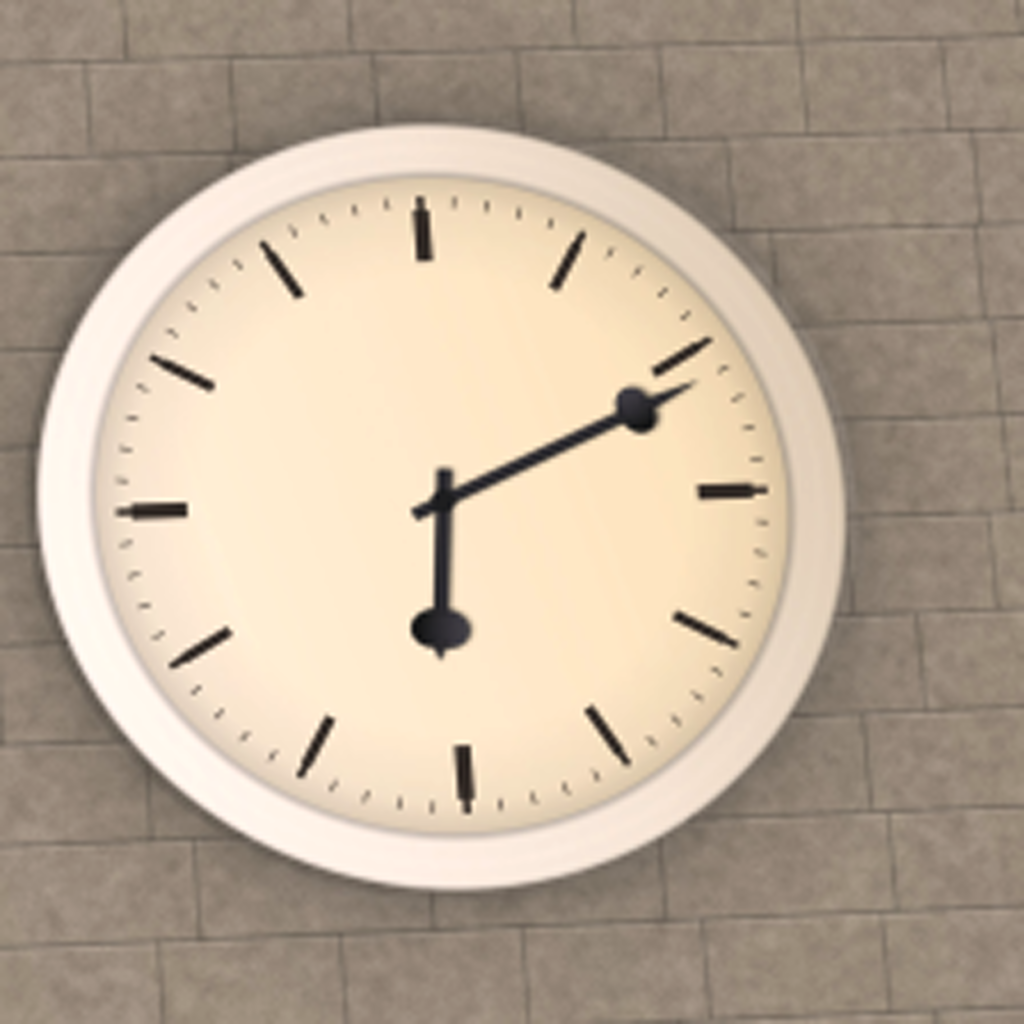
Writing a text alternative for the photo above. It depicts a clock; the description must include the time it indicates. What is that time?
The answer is 6:11
